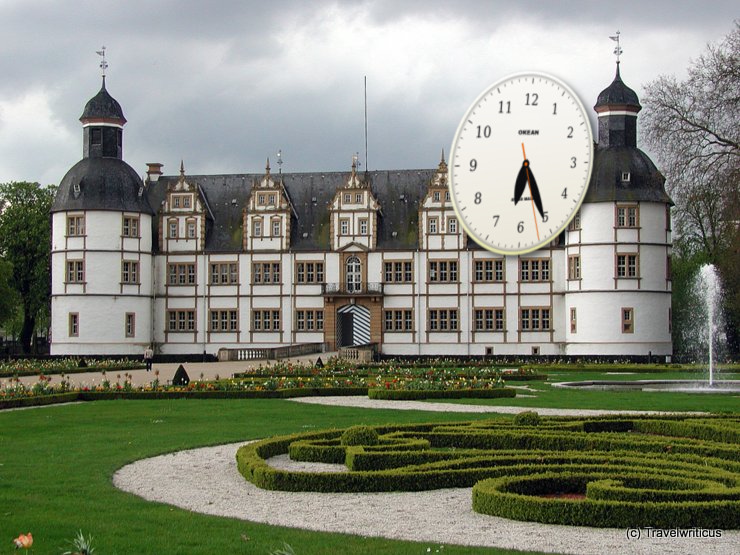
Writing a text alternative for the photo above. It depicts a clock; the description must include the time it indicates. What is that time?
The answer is 6:25:27
